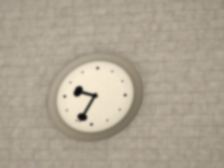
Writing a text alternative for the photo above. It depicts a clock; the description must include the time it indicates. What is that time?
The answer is 9:34
